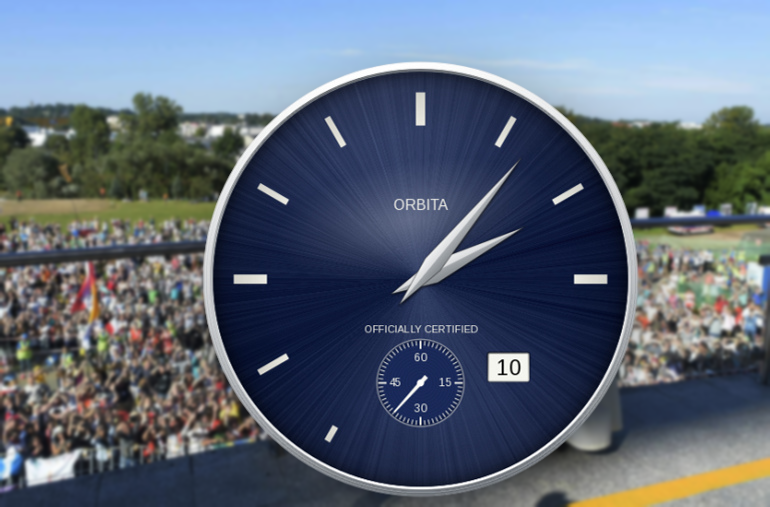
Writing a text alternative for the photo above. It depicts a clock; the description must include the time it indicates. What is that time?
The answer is 2:06:37
